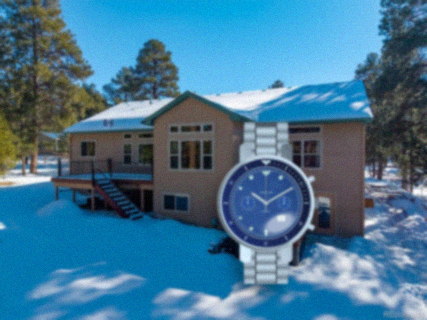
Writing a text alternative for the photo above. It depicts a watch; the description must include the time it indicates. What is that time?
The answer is 10:10
